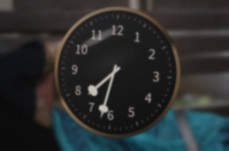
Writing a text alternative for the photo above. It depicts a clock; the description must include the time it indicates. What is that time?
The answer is 7:32
